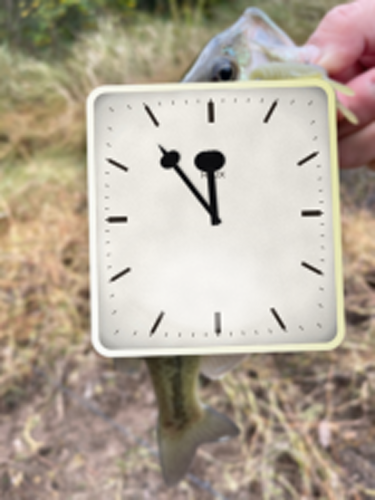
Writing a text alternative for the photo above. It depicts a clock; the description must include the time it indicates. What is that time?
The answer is 11:54
